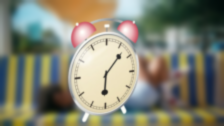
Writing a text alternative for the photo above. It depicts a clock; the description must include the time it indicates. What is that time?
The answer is 6:07
